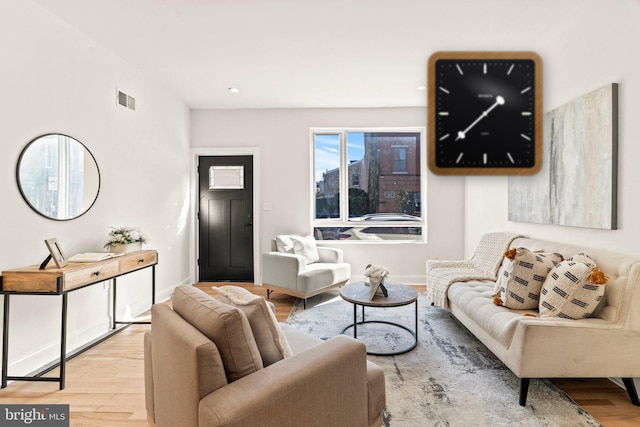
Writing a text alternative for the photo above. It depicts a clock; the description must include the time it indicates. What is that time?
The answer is 1:38
